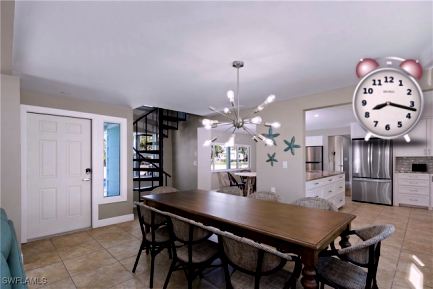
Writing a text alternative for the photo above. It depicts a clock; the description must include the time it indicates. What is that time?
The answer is 8:17
